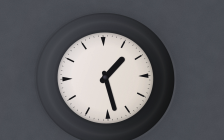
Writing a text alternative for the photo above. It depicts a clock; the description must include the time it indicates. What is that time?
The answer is 1:28
